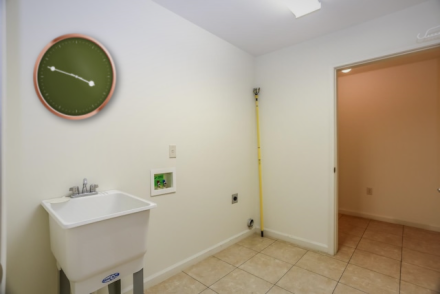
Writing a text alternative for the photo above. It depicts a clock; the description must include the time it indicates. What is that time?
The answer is 3:48
